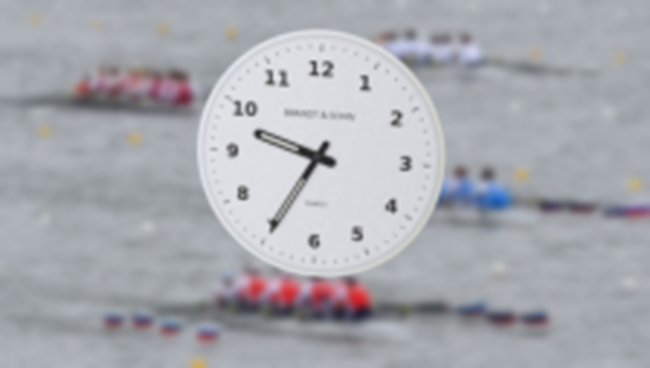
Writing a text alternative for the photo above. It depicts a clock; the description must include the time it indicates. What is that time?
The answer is 9:35
